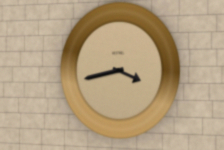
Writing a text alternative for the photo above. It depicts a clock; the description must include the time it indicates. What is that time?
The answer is 3:43
